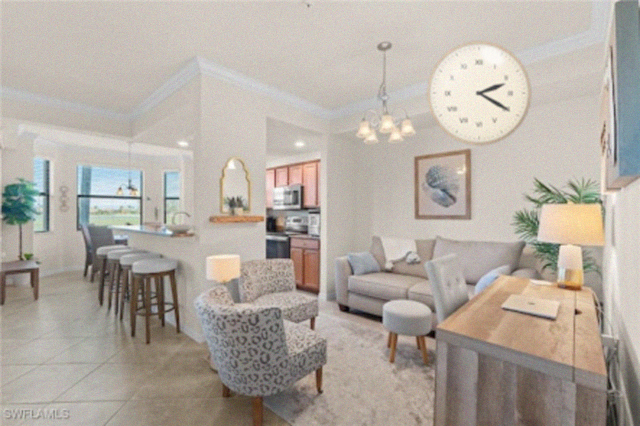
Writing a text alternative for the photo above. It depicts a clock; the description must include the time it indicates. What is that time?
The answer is 2:20
